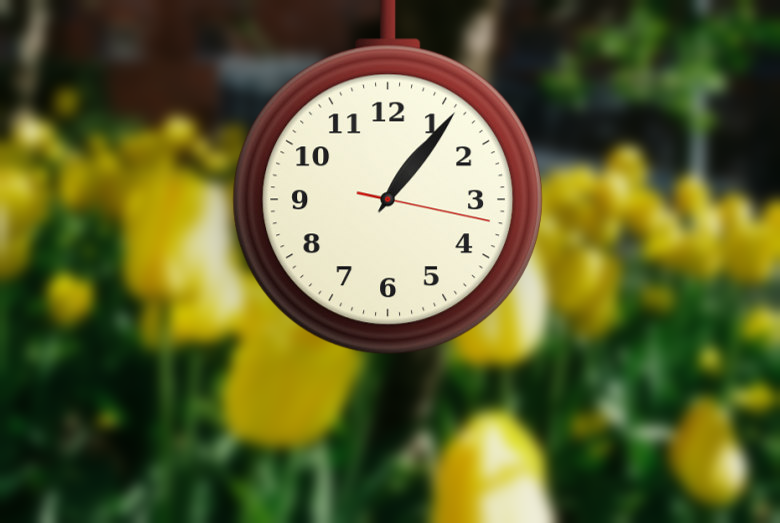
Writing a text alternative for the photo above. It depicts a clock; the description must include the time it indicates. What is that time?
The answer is 1:06:17
